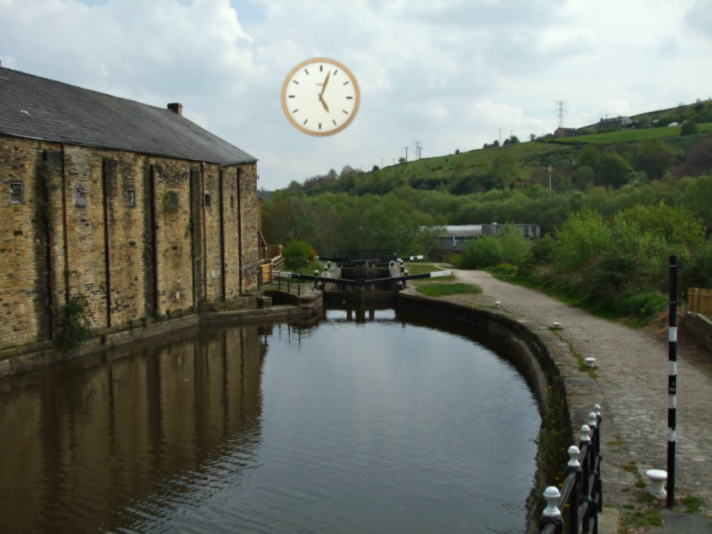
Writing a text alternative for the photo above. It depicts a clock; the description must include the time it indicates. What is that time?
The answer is 5:03
